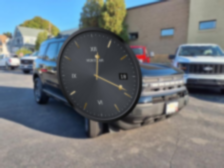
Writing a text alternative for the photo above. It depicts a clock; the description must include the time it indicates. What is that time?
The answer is 12:19
